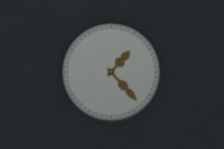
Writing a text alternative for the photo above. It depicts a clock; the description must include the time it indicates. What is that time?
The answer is 1:23
